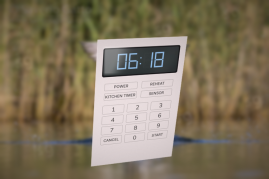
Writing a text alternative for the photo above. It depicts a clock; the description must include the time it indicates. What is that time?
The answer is 6:18
